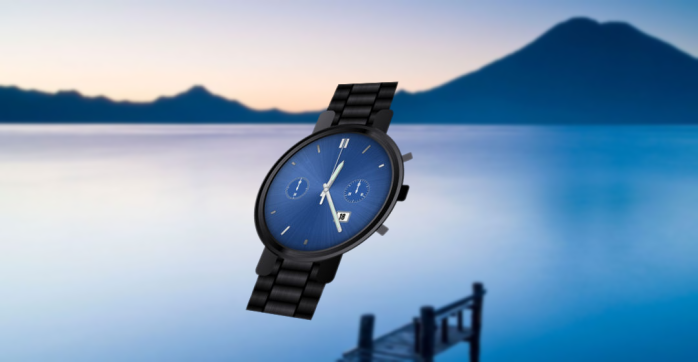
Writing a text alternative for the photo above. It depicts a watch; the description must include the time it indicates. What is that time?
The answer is 12:24
